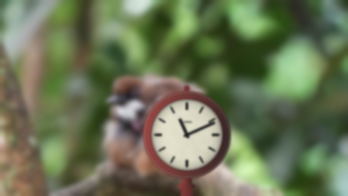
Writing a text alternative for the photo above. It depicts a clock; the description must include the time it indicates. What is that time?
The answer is 11:11
